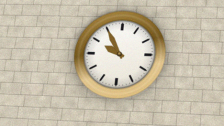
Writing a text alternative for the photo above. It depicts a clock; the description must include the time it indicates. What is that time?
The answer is 9:55
